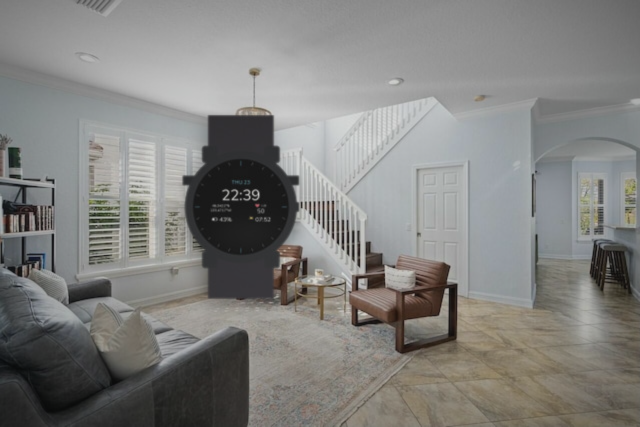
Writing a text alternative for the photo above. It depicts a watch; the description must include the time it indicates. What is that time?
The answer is 22:39
